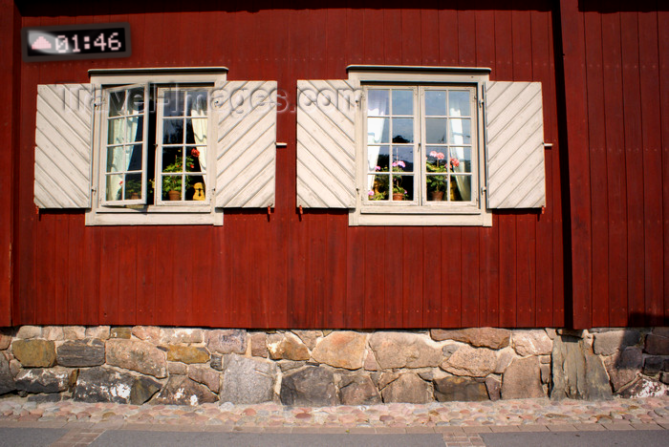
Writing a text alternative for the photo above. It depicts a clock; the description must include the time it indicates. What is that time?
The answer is 1:46
